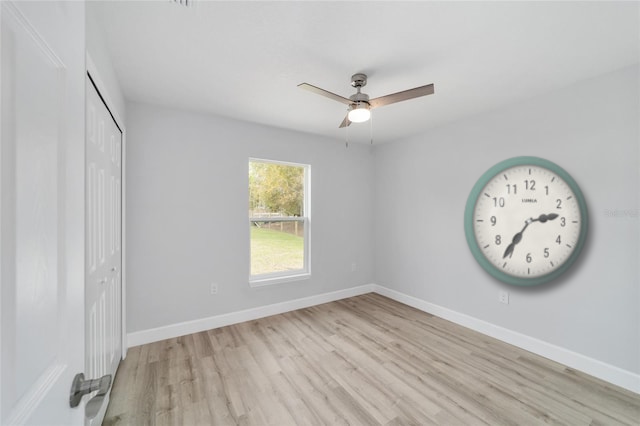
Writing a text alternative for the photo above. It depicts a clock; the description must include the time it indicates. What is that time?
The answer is 2:36
